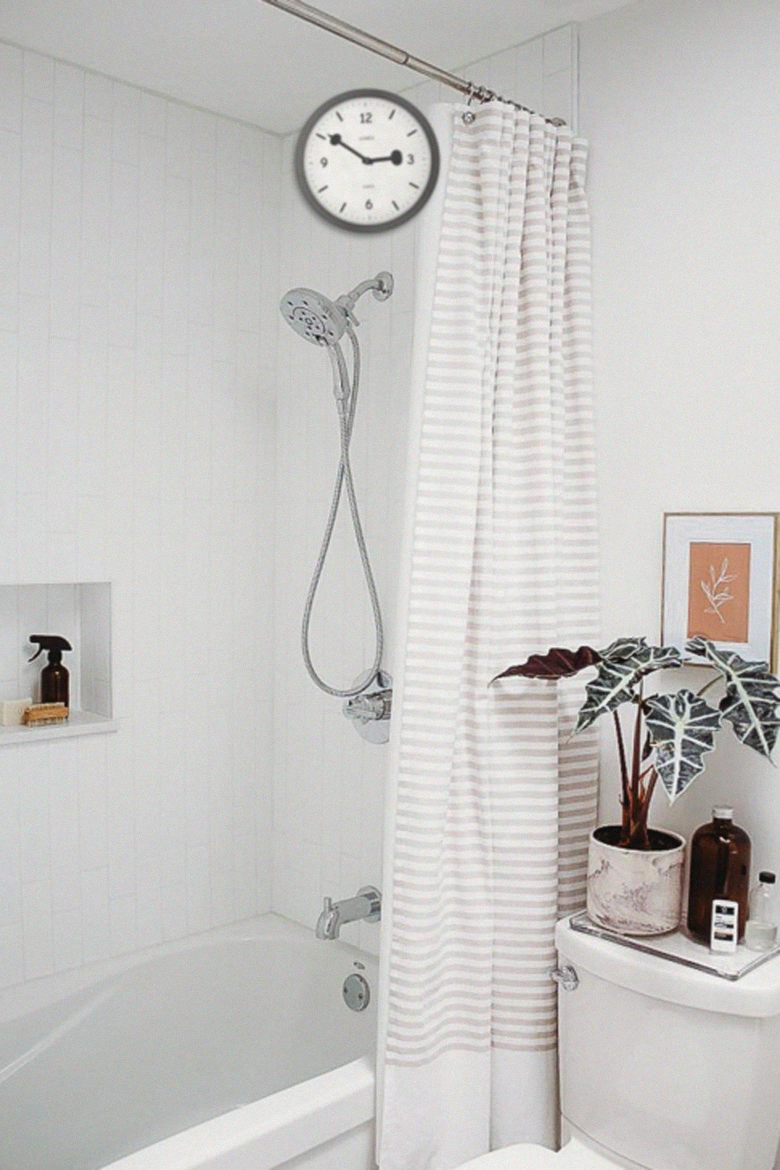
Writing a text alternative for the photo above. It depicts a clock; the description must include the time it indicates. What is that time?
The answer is 2:51
